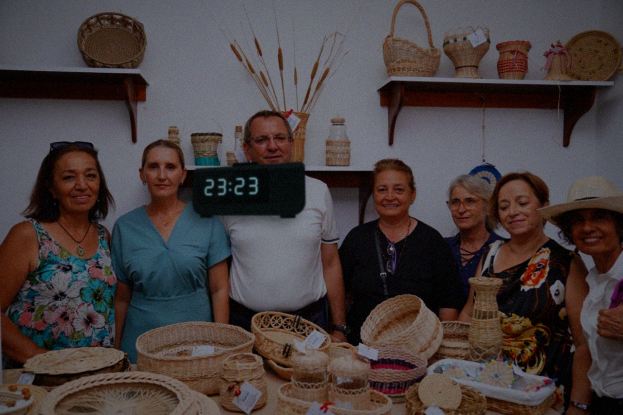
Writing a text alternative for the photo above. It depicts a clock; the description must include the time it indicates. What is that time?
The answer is 23:23
